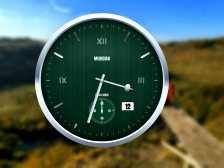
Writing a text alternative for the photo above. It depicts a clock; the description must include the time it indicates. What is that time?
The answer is 3:33
